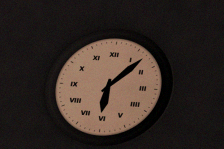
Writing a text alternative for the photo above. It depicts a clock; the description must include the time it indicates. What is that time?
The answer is 6:07
